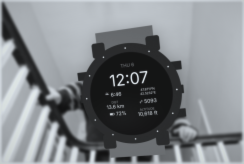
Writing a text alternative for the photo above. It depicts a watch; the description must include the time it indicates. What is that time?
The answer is 12:07
